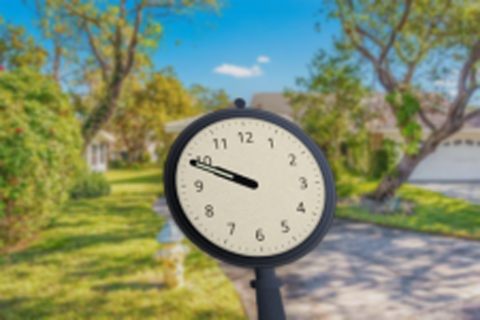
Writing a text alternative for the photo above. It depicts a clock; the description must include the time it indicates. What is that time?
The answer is 9:49
